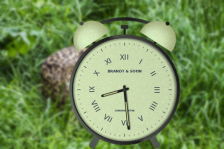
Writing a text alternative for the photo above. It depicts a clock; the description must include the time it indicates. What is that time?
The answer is 8:29
